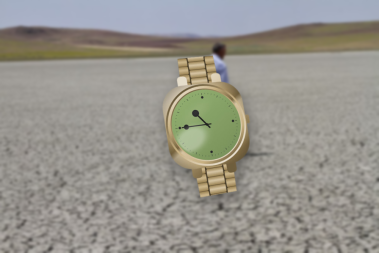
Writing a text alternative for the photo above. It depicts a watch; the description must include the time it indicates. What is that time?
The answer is 10:45
